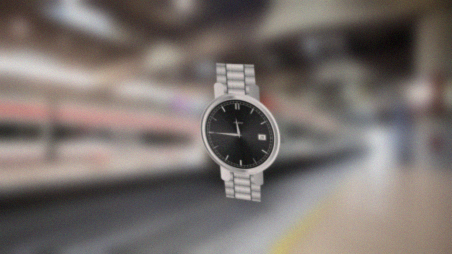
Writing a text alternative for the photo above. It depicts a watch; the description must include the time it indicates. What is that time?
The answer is 11:45
